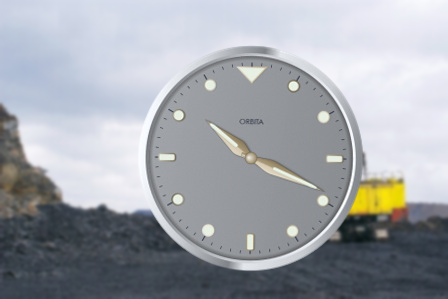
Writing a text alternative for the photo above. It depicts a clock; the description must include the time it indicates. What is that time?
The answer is 10:19
